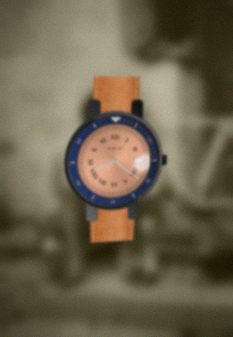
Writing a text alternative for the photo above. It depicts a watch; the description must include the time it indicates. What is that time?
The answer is 8:21
